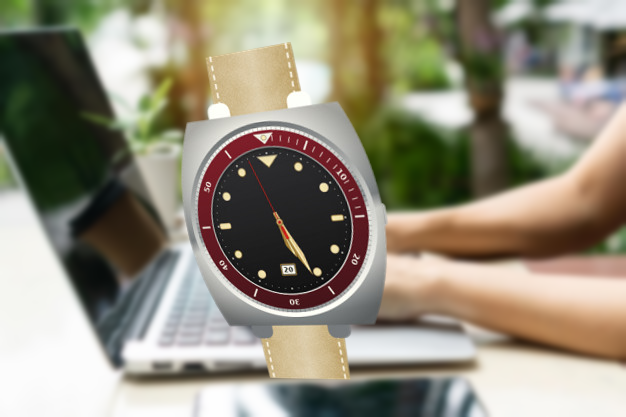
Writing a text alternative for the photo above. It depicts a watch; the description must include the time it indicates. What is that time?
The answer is 5:25:57
